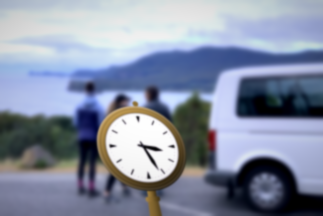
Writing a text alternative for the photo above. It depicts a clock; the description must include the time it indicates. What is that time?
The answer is 3:26
